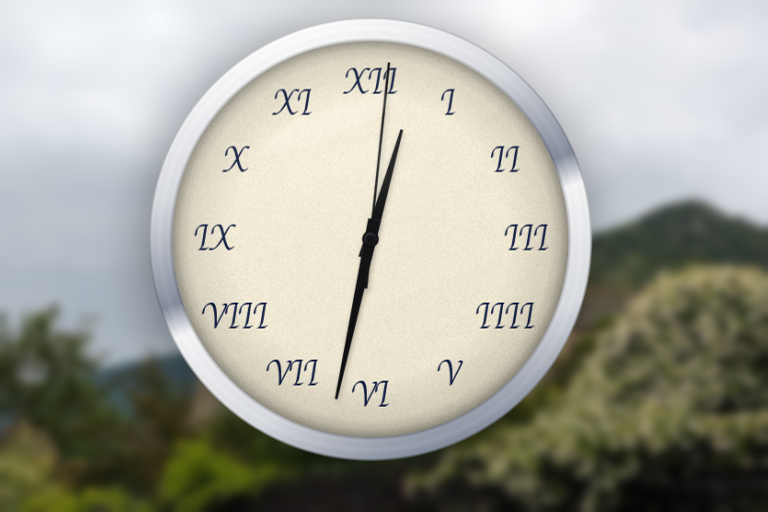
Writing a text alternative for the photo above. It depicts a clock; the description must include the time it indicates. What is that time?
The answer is 12:32:01
